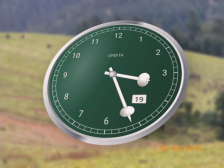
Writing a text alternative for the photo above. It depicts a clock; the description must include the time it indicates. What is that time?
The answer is 3:26
